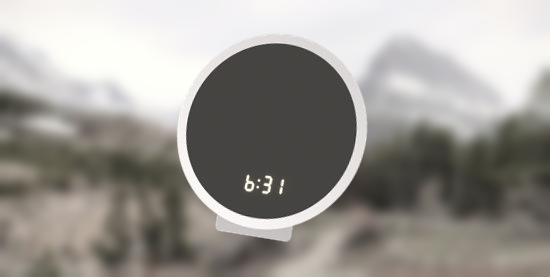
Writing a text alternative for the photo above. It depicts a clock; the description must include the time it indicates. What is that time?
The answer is 6:31
